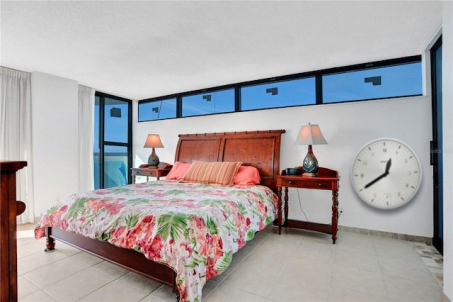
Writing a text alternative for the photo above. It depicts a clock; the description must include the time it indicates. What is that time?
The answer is 12:40
